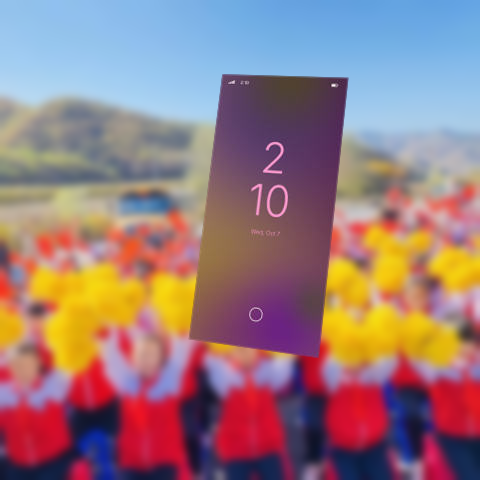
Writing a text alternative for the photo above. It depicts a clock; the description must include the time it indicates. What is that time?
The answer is 2:10
